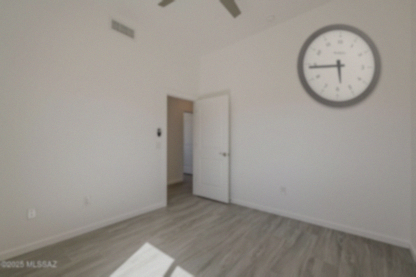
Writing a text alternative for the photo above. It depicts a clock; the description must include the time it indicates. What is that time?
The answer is 5:44
